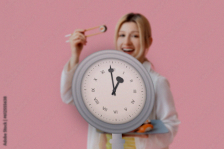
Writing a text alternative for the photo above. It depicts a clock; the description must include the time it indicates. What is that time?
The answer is 12:59
